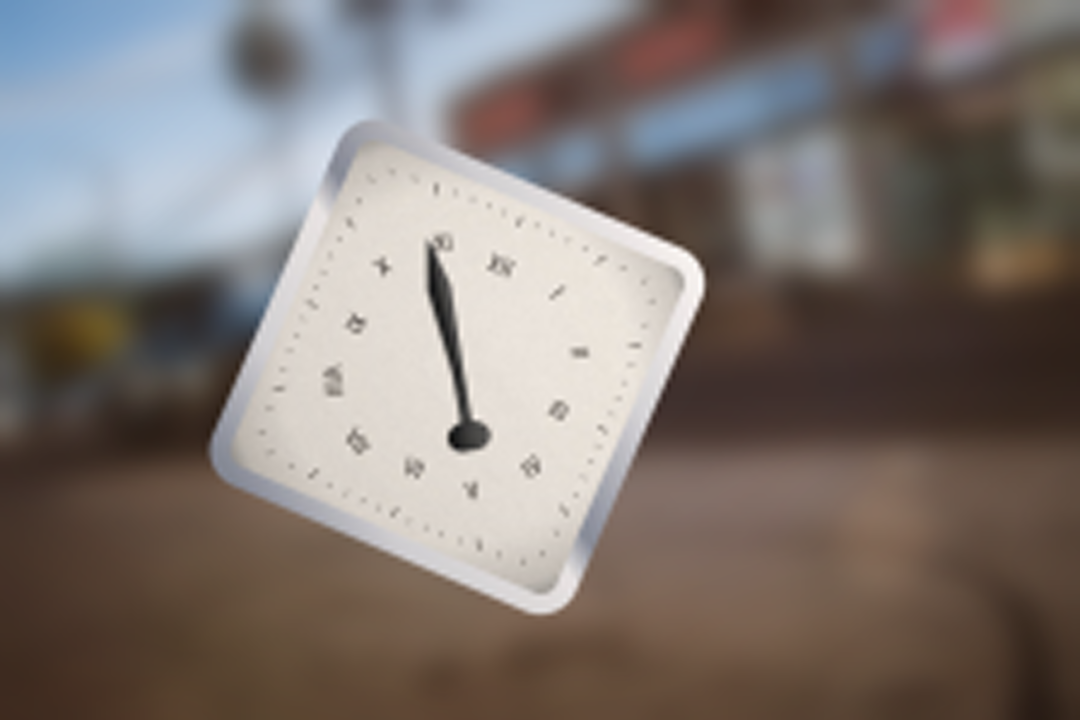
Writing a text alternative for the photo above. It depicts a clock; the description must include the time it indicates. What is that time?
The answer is 4:54
